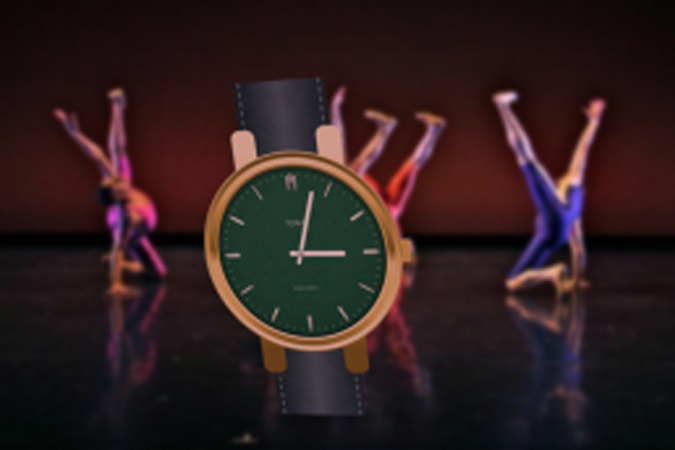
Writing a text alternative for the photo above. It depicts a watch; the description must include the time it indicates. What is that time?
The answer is 3:03
